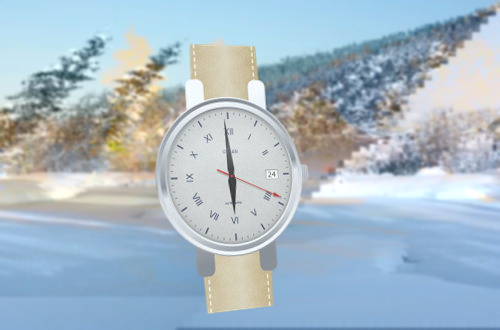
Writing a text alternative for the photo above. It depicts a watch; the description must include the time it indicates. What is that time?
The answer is 5:59:19
